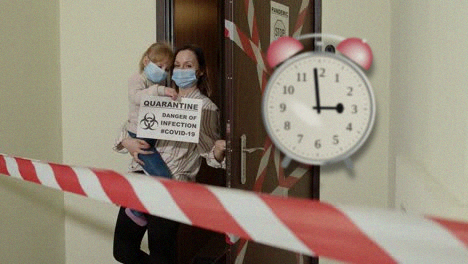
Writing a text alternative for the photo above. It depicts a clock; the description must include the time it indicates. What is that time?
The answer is 2:59
